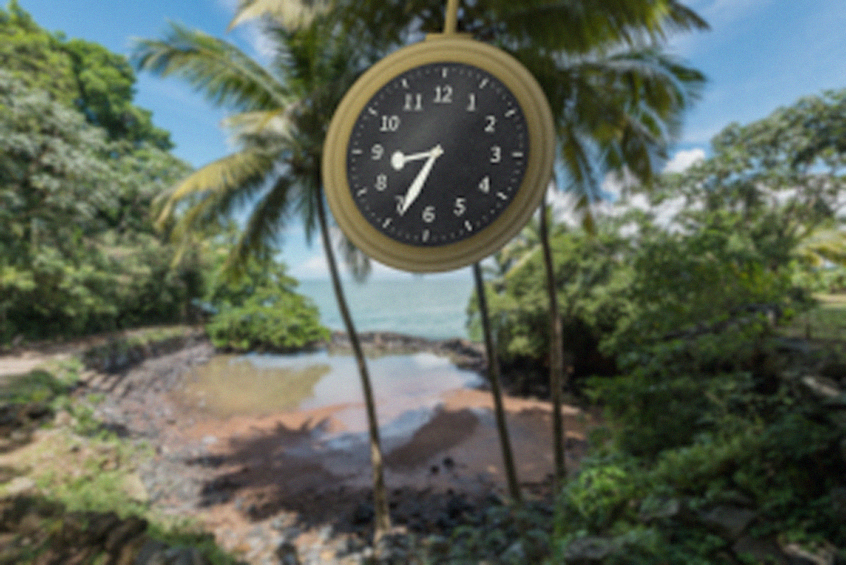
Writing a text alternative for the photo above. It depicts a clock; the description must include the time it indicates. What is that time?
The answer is 8:34
